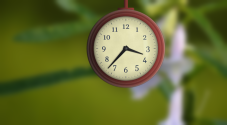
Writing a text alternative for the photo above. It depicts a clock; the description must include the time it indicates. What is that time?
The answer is 3:37
